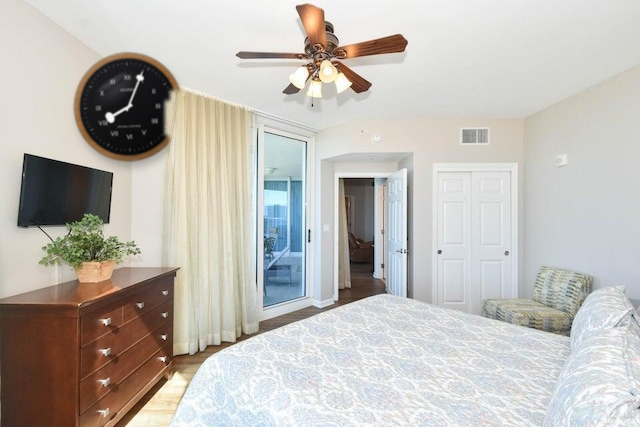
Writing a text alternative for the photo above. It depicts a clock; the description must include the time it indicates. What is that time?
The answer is 8:04
